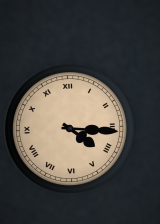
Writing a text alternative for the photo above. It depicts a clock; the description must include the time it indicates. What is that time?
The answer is 4:16
